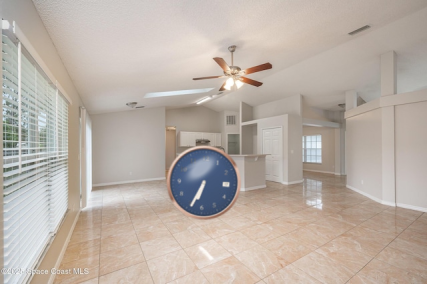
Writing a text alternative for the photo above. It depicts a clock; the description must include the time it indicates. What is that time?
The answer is 6:34
